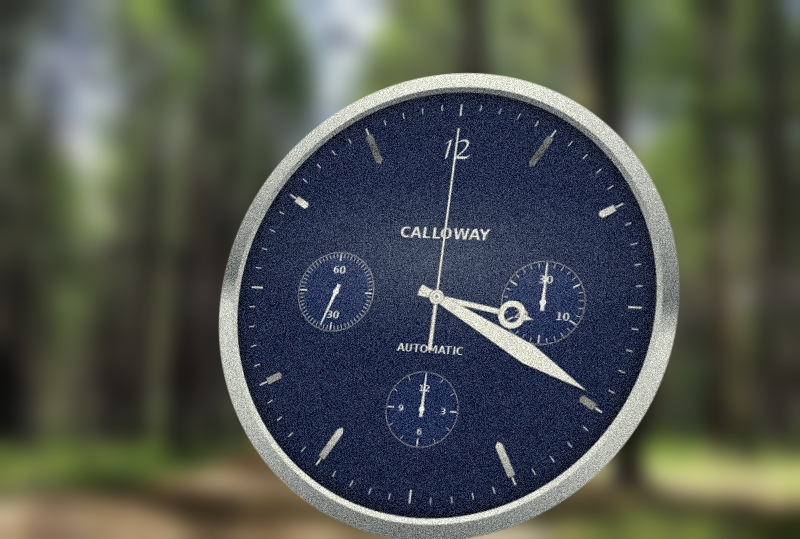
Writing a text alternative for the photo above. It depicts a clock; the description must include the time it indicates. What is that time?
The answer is 3:19:33
